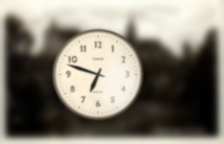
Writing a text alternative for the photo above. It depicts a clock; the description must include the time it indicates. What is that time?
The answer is 6:48
